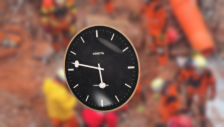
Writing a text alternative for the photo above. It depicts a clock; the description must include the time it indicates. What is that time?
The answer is 5:47
